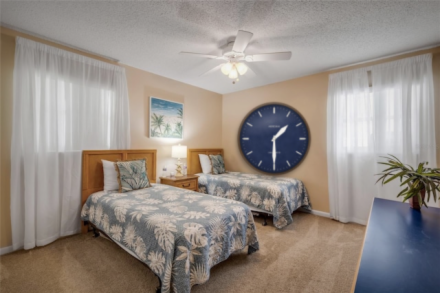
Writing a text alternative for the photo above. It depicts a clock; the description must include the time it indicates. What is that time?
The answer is 1:30
